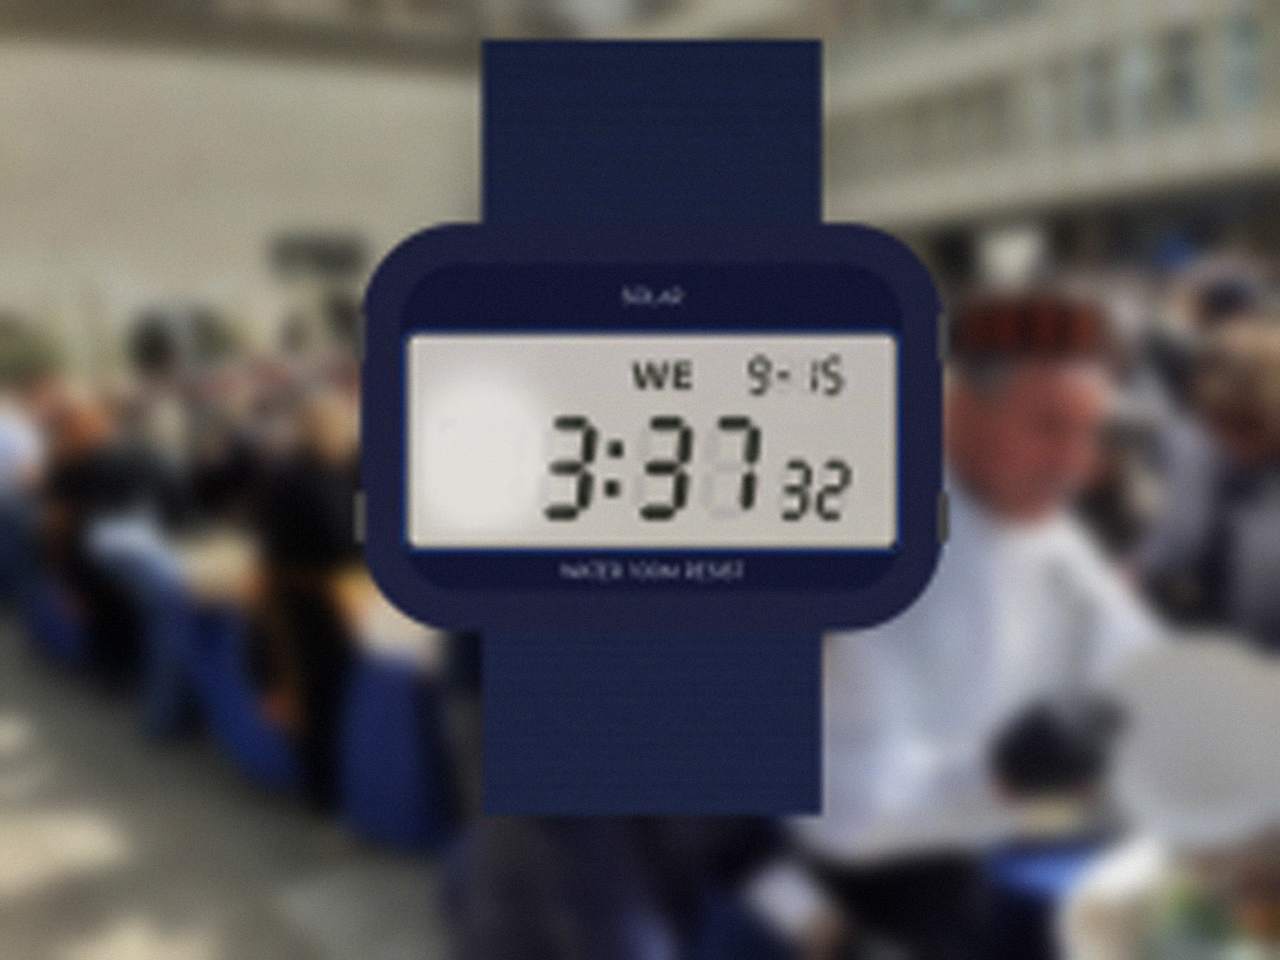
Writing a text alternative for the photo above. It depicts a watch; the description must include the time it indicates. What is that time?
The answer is 3:37:32
